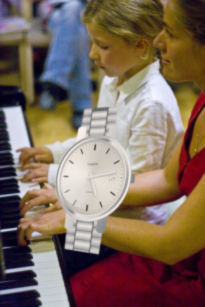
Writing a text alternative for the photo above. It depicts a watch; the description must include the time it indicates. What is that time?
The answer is 5:13
